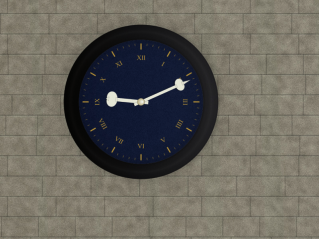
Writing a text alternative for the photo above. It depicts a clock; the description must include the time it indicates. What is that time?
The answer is 9:11
